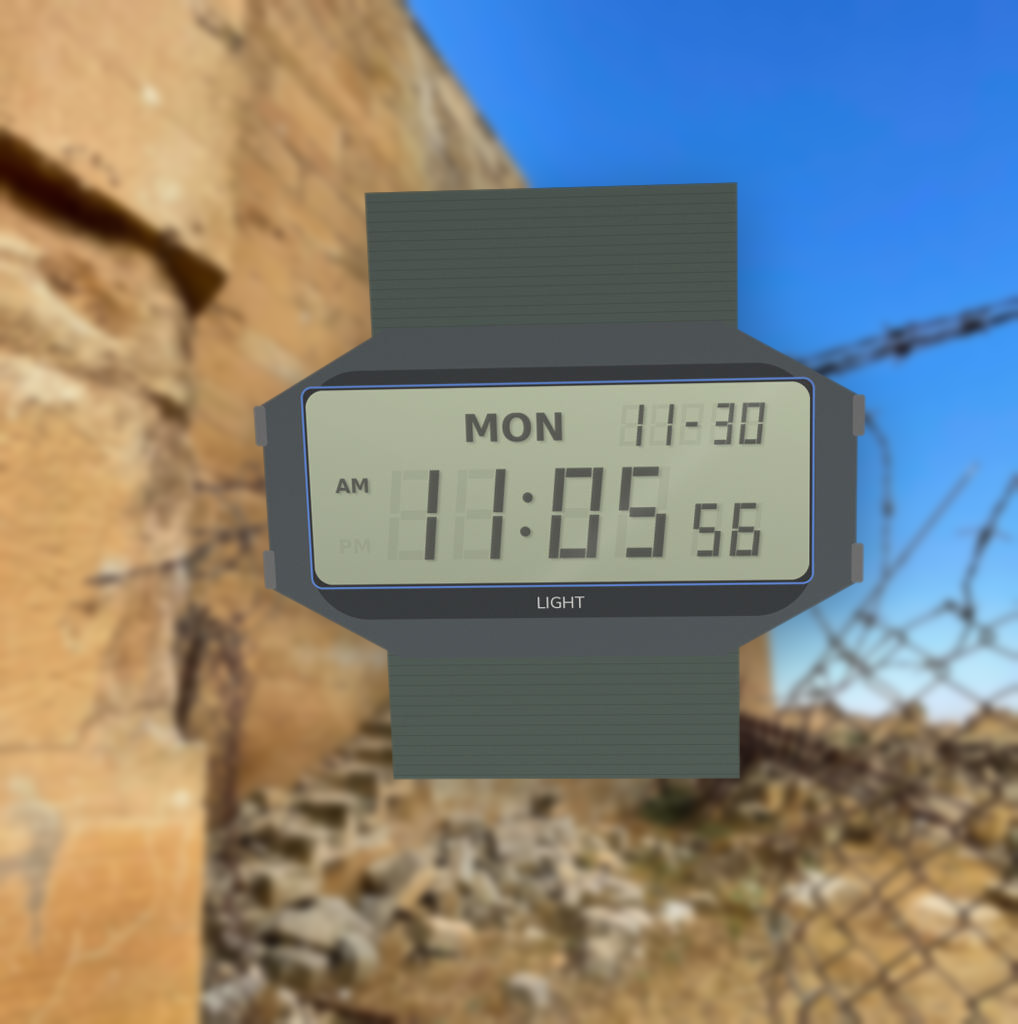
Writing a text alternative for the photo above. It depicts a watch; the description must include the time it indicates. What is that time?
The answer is 11:05:56
